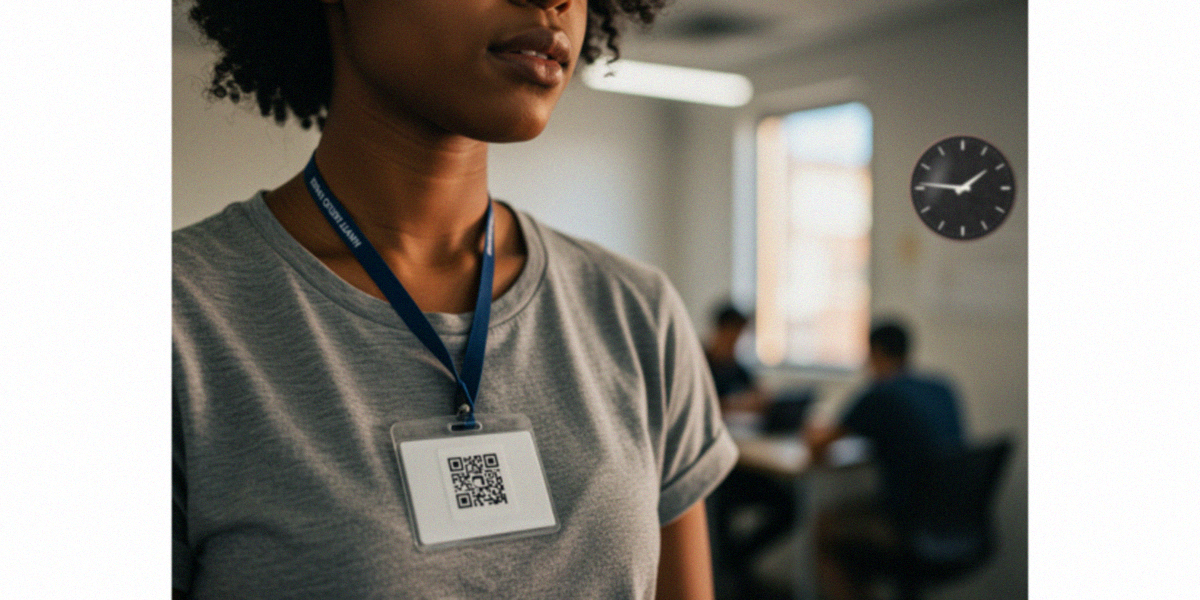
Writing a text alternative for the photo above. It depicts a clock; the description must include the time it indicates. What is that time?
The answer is 1:46
